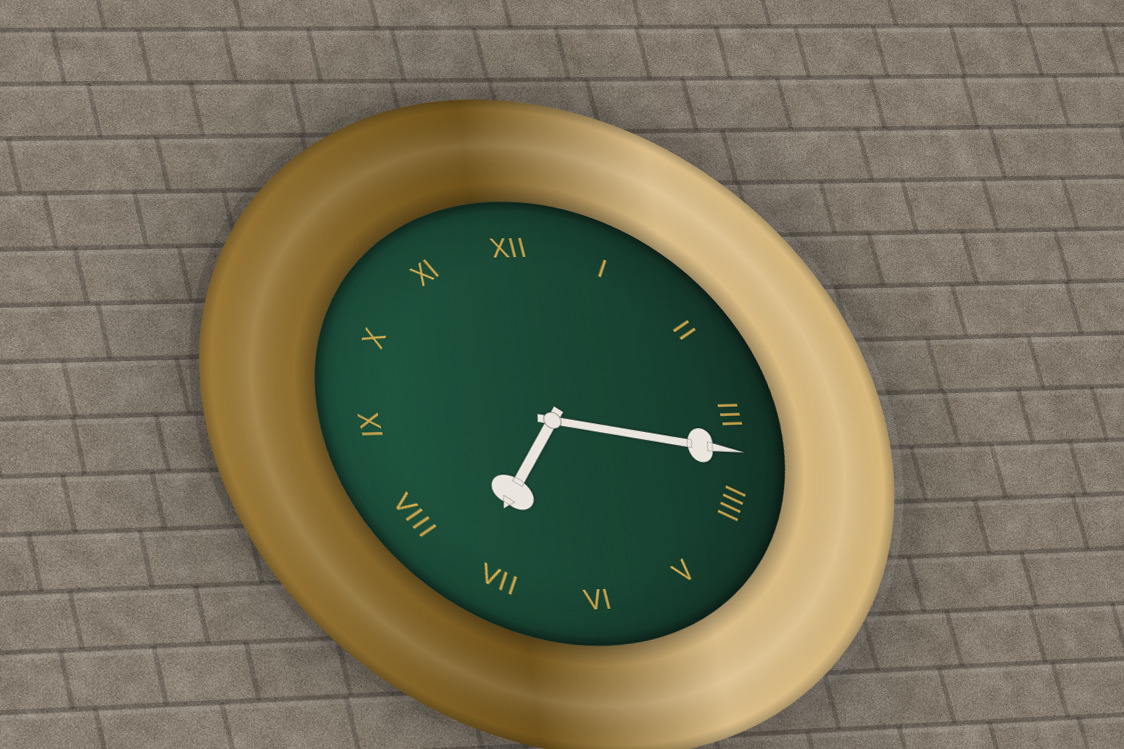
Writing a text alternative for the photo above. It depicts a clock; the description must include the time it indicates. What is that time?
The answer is 7:17
